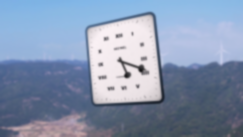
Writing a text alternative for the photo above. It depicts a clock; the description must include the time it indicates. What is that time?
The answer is 5:19
